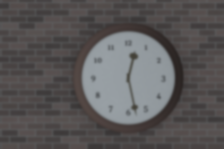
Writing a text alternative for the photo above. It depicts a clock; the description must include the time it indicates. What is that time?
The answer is 12:28
